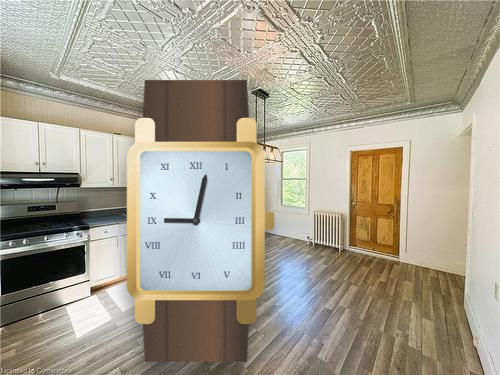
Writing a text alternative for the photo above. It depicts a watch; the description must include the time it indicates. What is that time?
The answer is 9:02
